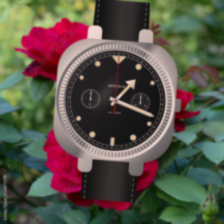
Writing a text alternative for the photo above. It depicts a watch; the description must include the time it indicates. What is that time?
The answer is 1:18
